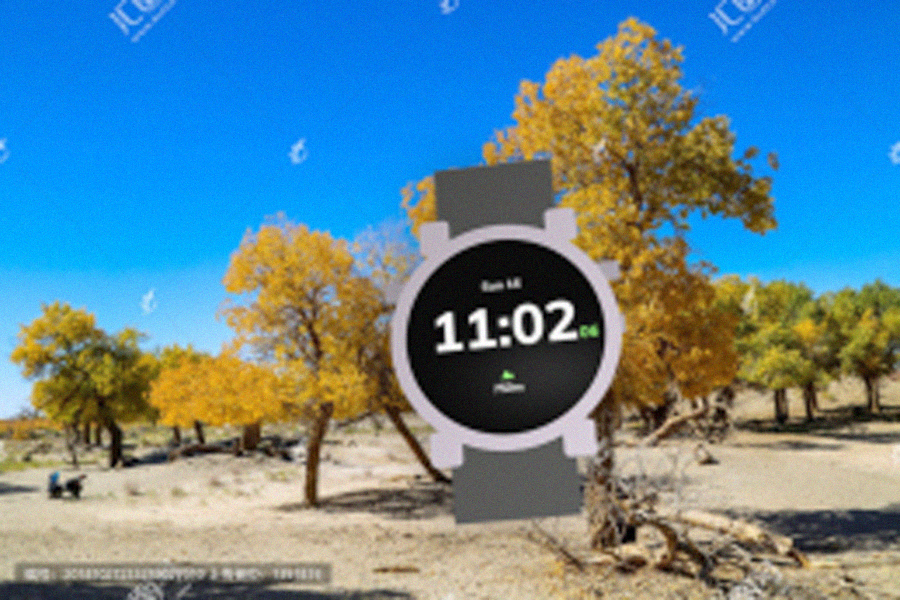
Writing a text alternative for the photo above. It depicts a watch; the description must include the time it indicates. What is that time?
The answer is 11:02
